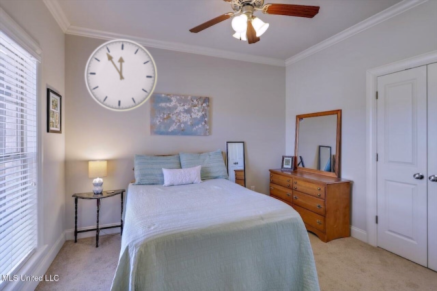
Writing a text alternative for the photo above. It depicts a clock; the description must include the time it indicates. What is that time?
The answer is 11:54
